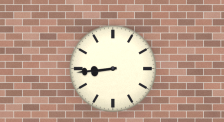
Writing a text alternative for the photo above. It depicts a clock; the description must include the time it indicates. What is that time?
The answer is 8:44
